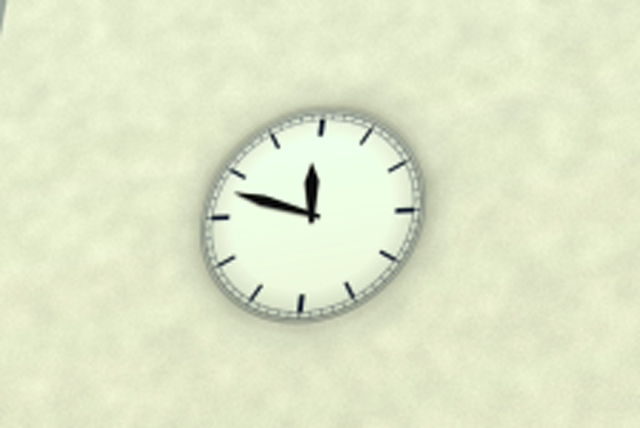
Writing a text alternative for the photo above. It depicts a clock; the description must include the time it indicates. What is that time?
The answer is 11:48
